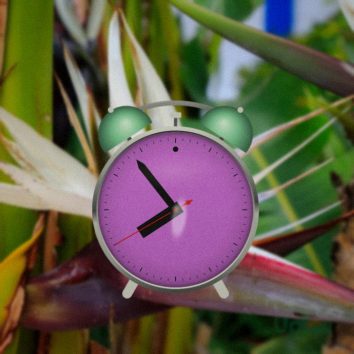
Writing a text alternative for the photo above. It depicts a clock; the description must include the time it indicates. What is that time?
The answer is 7:53:40
